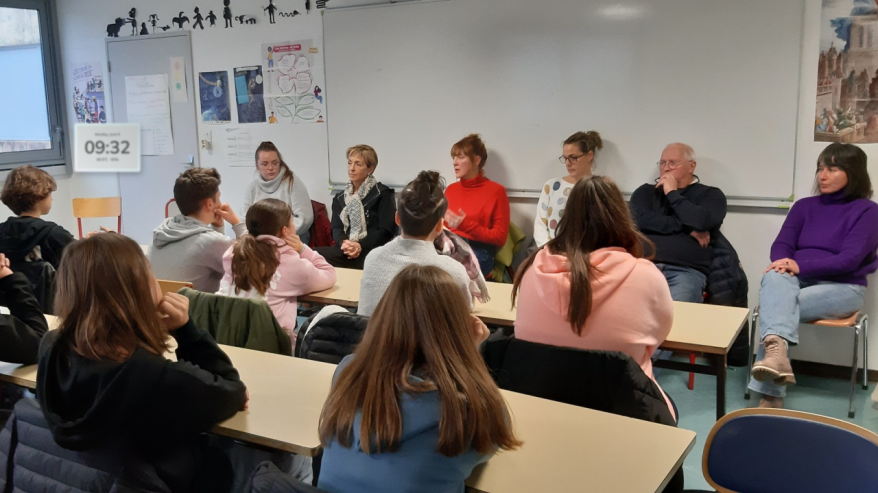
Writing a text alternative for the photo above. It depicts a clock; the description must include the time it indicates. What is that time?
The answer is 9:32
